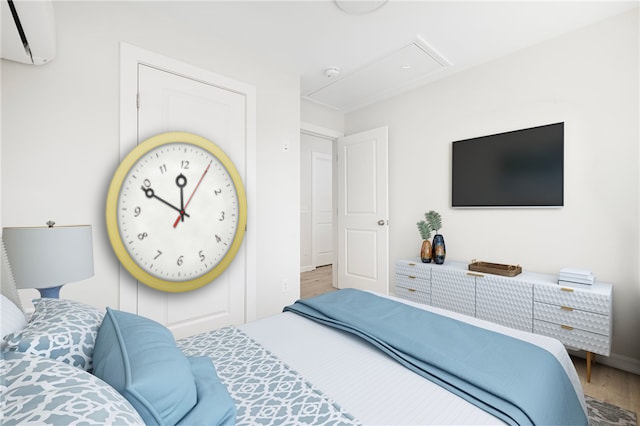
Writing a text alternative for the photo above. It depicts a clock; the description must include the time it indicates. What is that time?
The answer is 11:49:05
